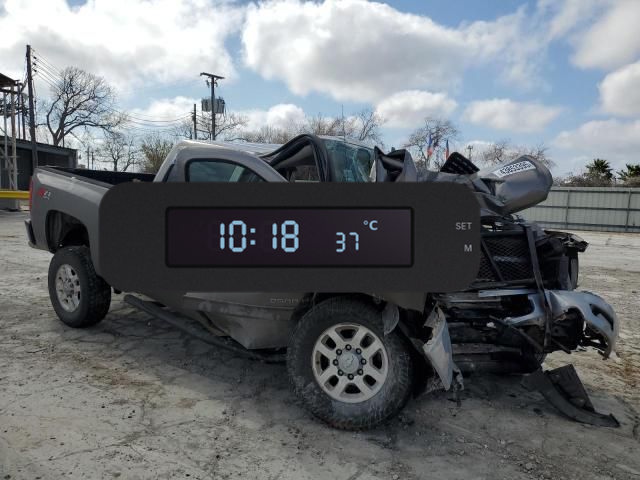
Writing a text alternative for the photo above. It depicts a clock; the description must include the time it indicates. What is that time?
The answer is 10:18
